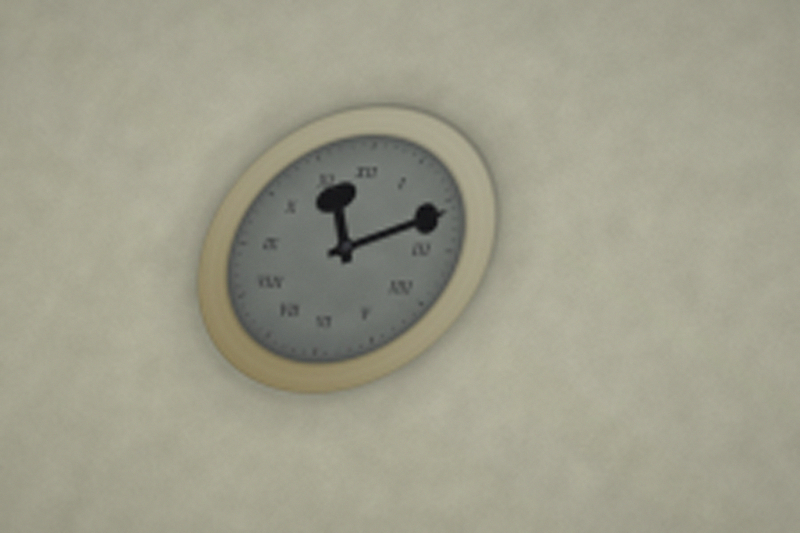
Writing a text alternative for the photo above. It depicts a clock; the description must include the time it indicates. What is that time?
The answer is 11:11
